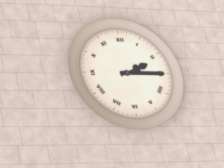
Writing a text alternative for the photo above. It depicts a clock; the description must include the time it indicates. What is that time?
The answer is 2:15
